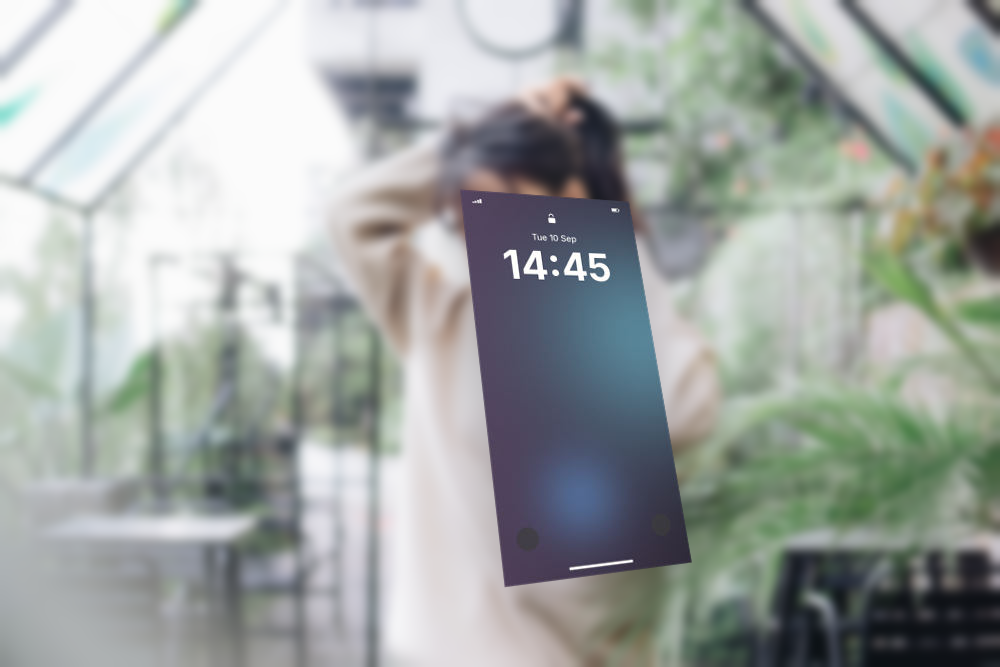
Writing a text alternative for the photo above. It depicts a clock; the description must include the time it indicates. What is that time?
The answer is 14:45
